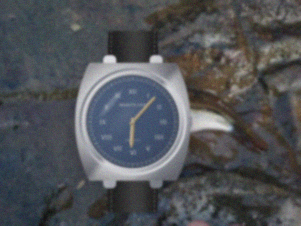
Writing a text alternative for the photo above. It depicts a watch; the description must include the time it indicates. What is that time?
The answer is 6:07
